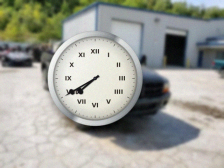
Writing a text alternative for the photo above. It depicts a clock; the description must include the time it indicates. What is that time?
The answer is 7:40
